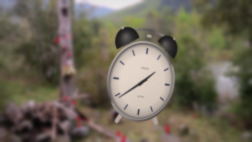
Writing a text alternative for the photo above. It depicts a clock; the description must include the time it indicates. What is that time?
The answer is 1:39
